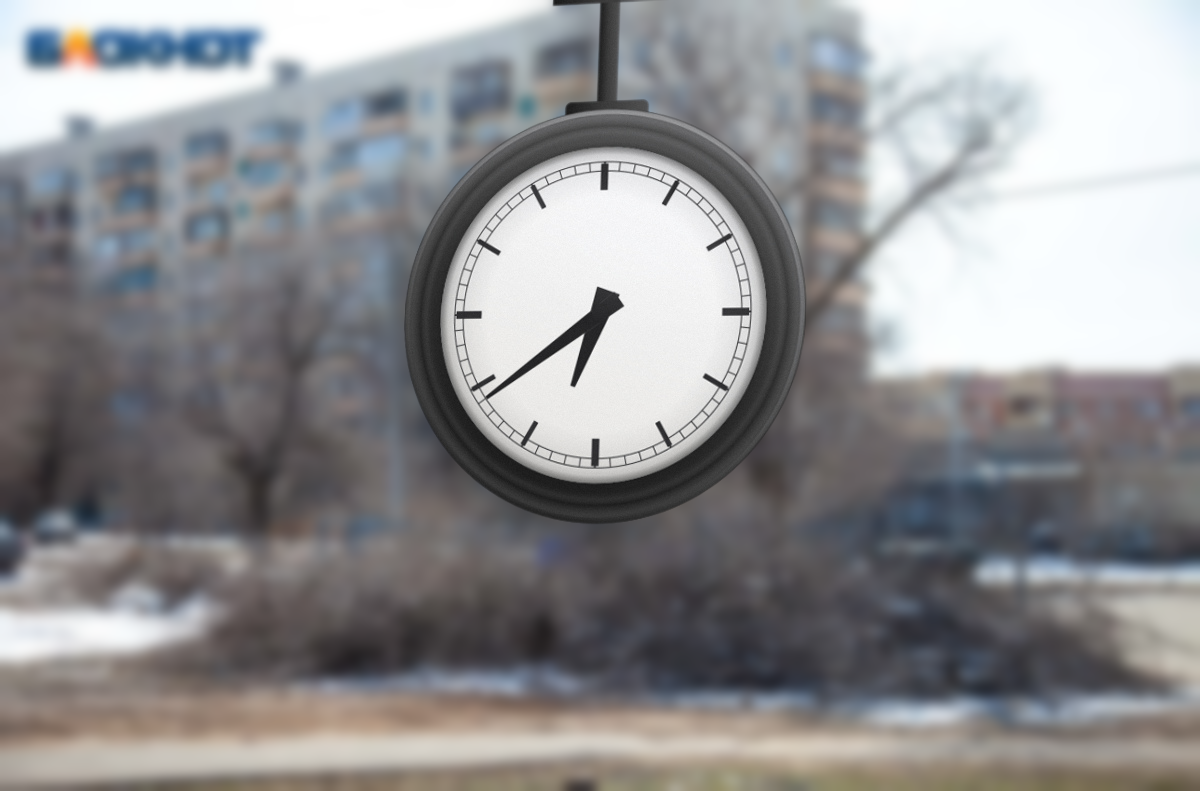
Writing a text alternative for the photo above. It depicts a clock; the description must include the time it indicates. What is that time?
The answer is 6:39
